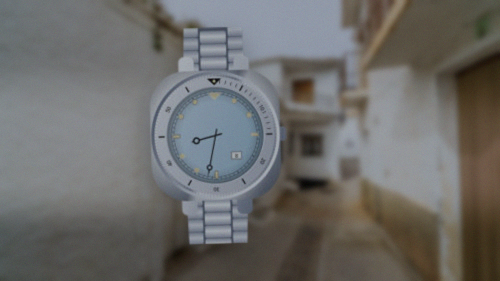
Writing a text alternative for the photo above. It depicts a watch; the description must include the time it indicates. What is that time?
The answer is 8:32
